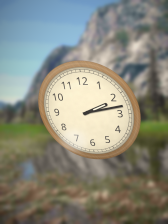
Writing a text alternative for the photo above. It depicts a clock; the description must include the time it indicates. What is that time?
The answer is 2:13
